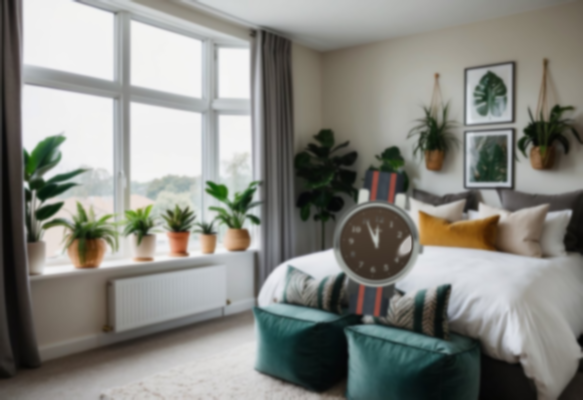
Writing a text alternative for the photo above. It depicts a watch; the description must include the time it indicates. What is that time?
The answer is 11:55
